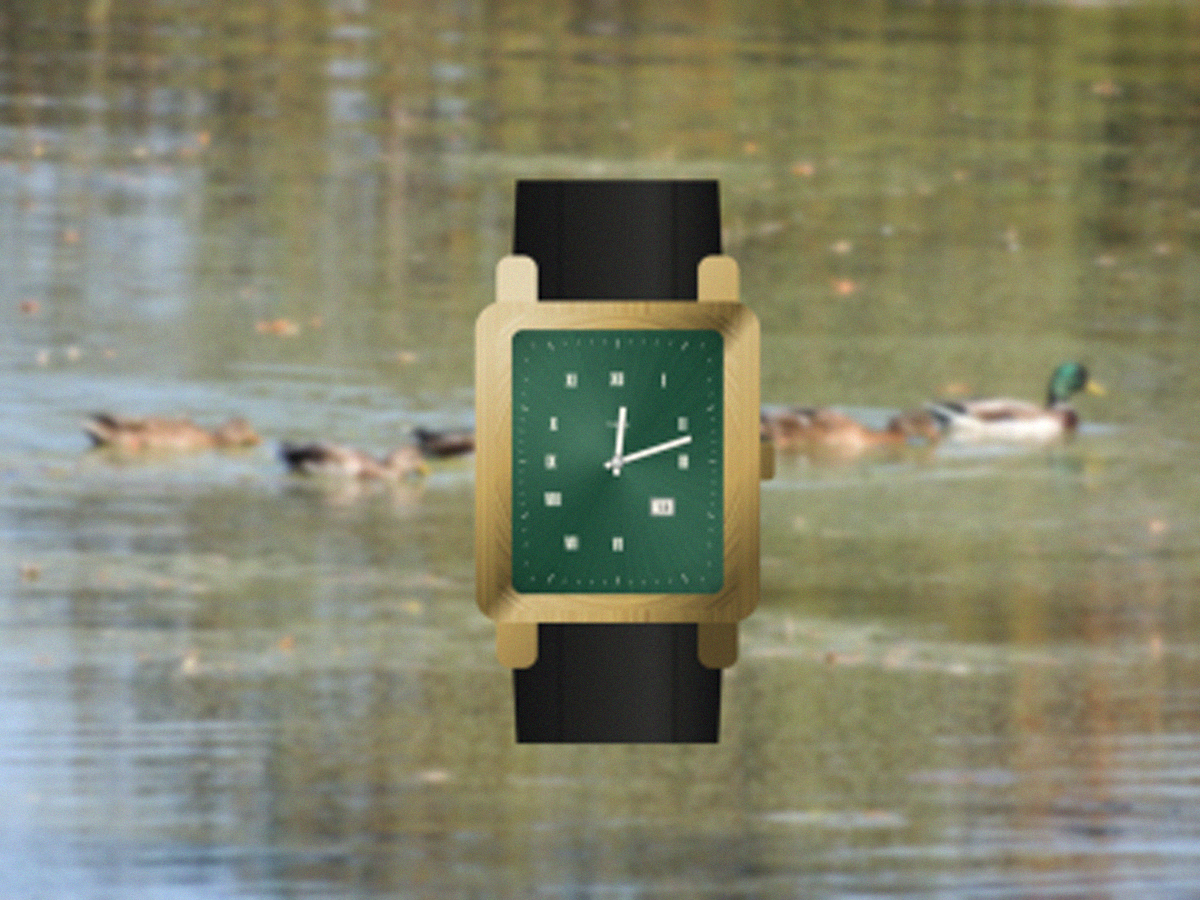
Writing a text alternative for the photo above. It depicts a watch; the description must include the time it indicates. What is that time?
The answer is 12:12
